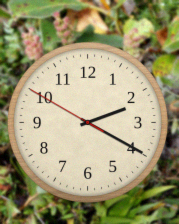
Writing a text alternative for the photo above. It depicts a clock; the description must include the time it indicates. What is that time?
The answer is 2:19:50
